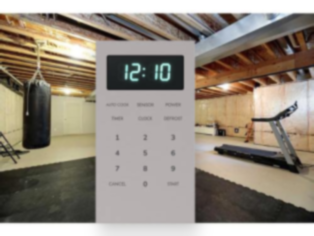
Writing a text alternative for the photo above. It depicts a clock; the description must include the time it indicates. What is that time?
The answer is 12:10
